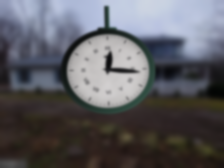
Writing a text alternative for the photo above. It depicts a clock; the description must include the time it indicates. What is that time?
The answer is 12:16
